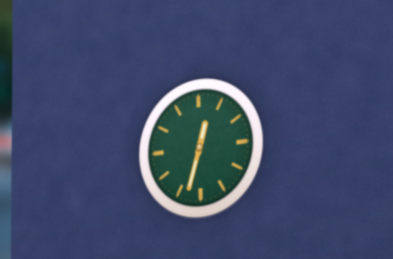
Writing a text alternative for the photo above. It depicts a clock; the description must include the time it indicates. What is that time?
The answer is 12:33
